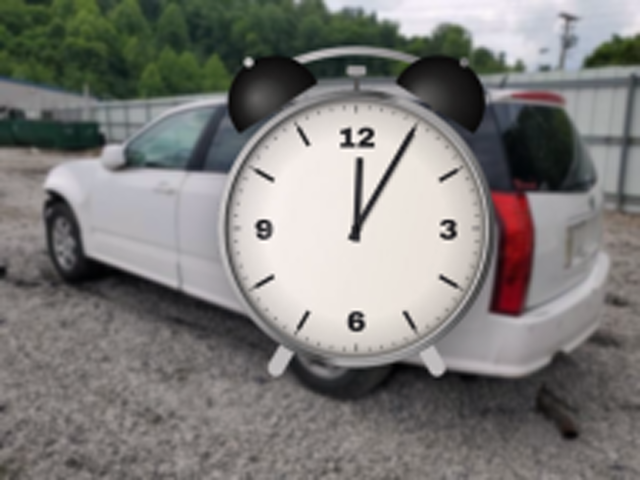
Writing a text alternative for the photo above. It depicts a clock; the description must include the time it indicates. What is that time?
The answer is 12:05
